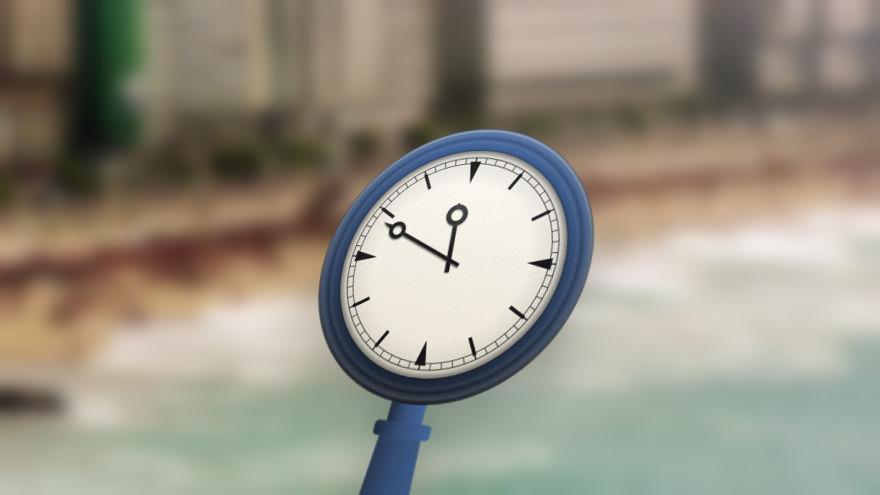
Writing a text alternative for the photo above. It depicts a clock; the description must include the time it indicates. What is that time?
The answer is 11:49
